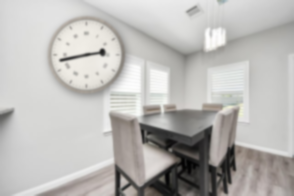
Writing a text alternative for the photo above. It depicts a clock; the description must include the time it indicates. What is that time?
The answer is 2:43
